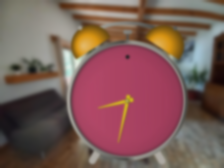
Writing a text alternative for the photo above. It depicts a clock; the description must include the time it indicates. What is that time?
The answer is 8:32
